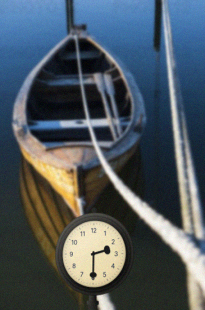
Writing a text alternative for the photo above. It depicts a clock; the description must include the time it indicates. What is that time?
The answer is 2:30
